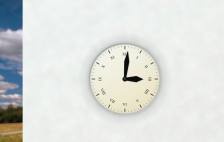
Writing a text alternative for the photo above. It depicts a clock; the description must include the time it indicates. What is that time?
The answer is 3:01
